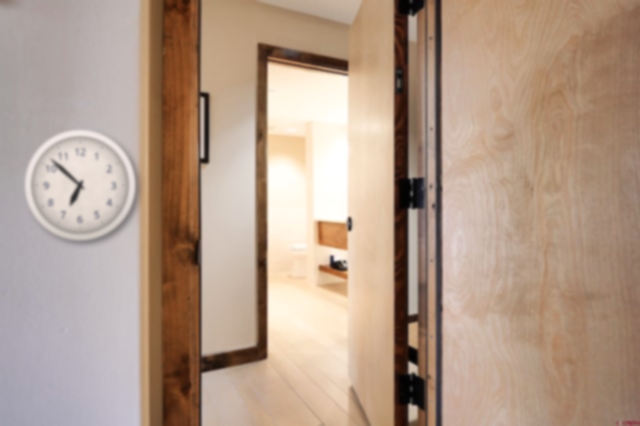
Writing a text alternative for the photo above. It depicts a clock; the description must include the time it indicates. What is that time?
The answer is 6:52
